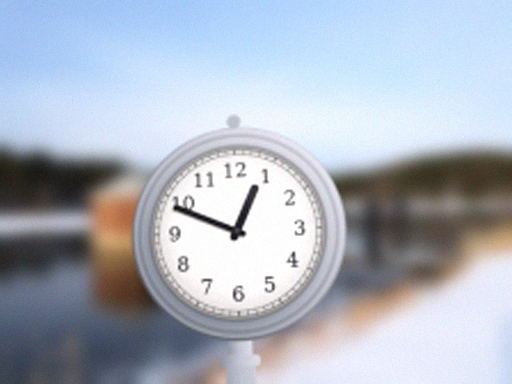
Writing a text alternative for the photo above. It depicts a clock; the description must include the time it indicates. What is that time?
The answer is 12:49
